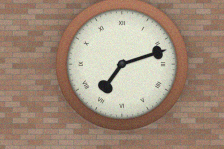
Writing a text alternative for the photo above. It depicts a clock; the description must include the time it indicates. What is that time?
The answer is 7:12
